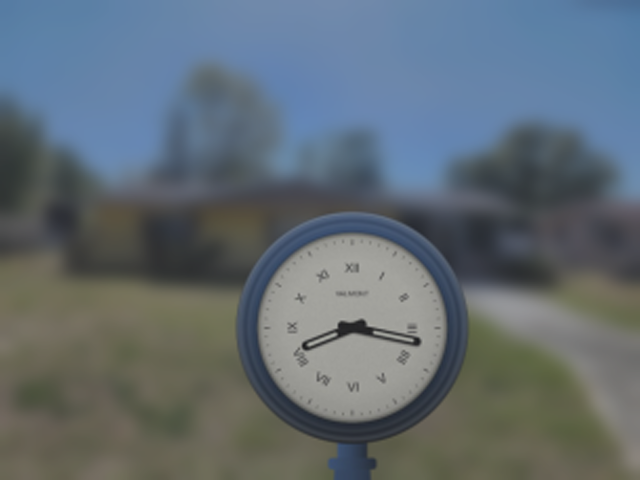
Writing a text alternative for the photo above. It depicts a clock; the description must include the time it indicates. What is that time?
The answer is 8:17
